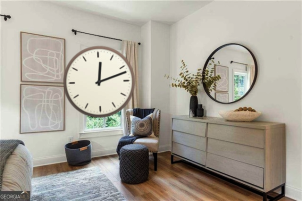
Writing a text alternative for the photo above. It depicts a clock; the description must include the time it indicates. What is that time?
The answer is 12:12
